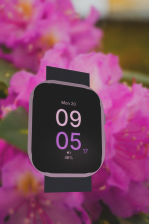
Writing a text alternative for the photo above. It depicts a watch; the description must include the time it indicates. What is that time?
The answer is 9:05
